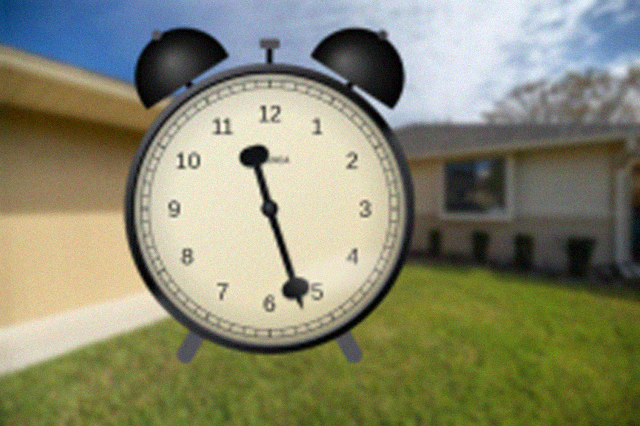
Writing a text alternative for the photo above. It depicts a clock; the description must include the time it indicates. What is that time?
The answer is 11:27
